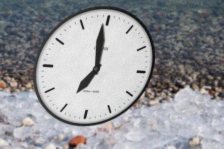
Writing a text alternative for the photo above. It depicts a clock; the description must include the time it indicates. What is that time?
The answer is 6:59
